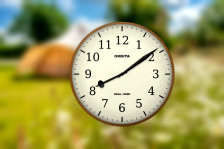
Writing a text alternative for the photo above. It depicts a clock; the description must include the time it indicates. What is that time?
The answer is 8:09
